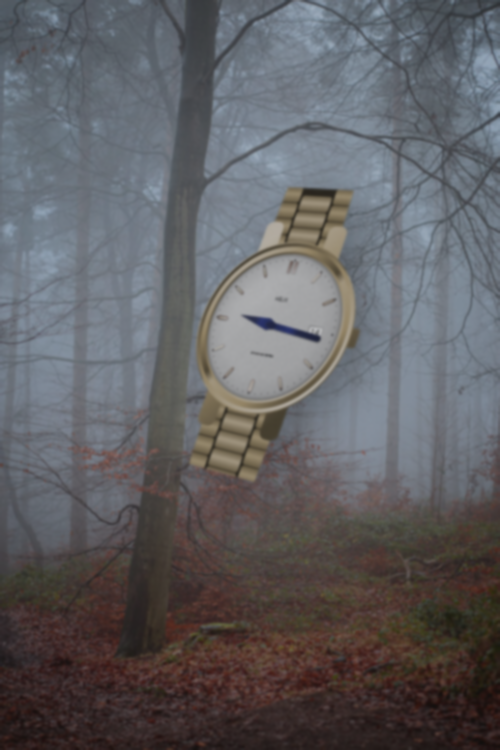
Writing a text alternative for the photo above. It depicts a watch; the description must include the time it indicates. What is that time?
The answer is 9:16
